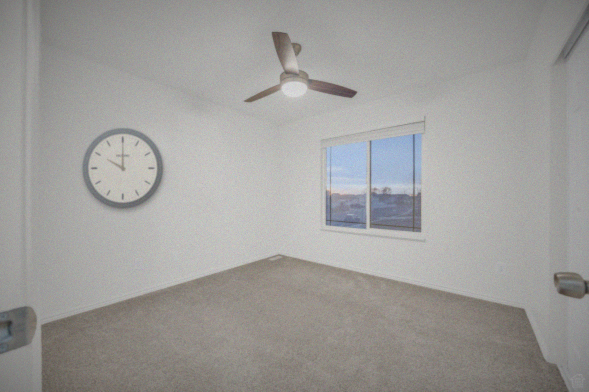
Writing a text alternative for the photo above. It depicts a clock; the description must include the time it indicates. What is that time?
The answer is 10:00
